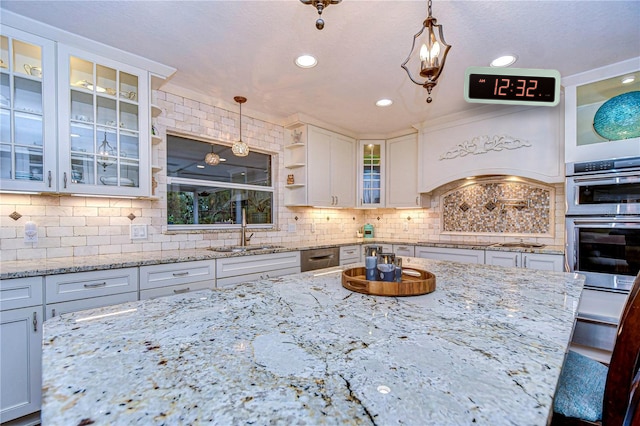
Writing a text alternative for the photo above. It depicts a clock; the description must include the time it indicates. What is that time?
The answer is 12:32
